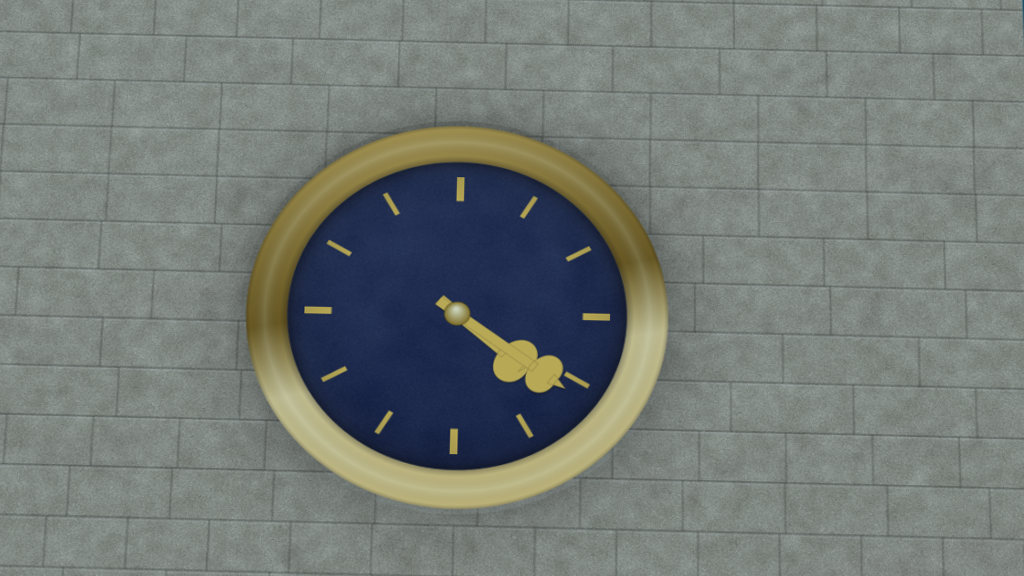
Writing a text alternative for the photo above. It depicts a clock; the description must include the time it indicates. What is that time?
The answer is 4:21
